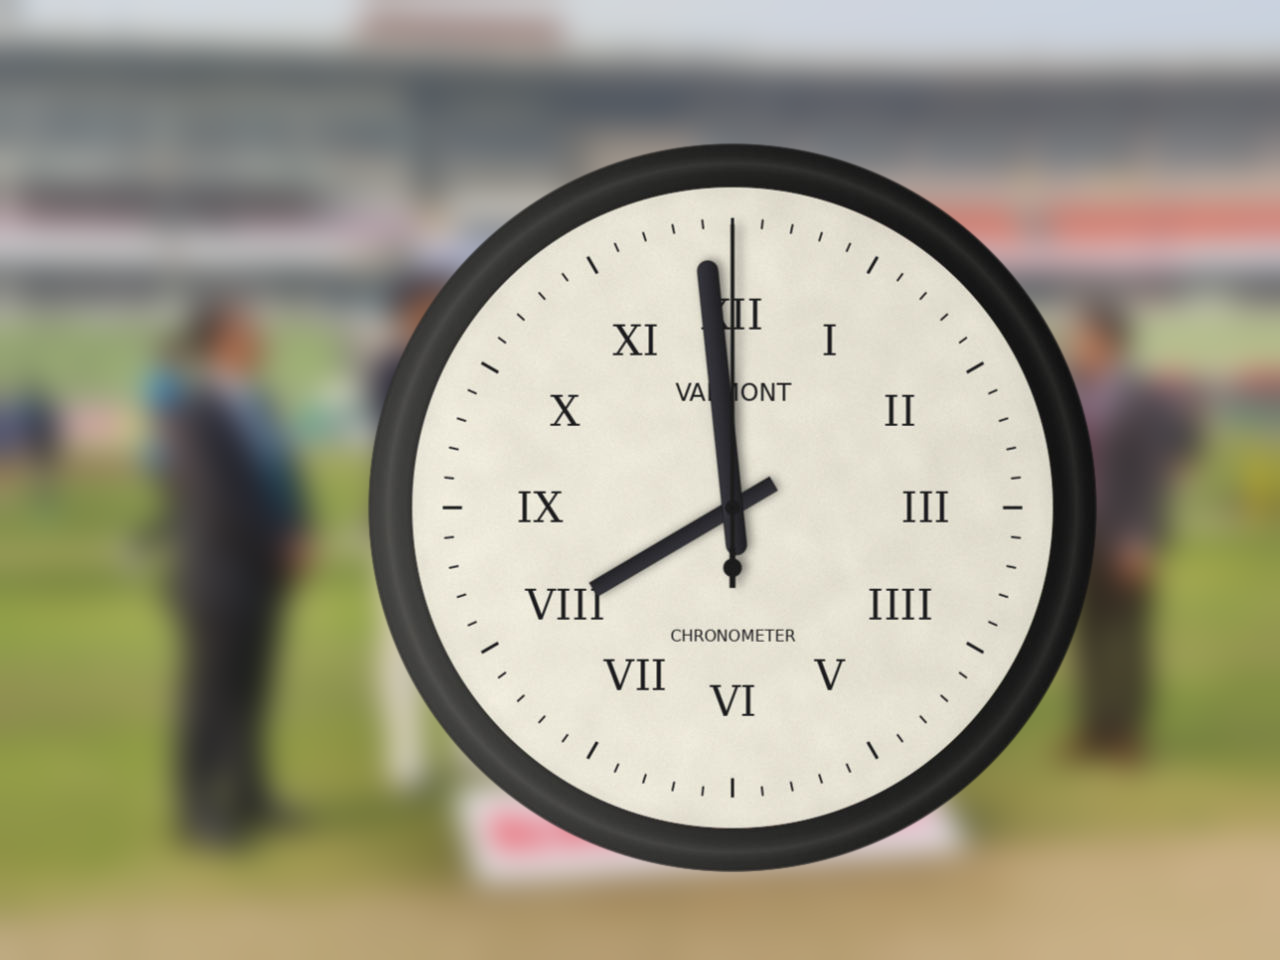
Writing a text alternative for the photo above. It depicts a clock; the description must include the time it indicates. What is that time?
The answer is 7:59:00
